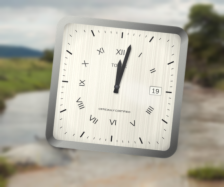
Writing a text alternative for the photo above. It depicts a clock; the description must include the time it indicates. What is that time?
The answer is 12:02
